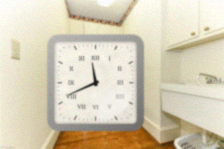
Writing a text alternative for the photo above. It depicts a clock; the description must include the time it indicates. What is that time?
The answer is 11:41
